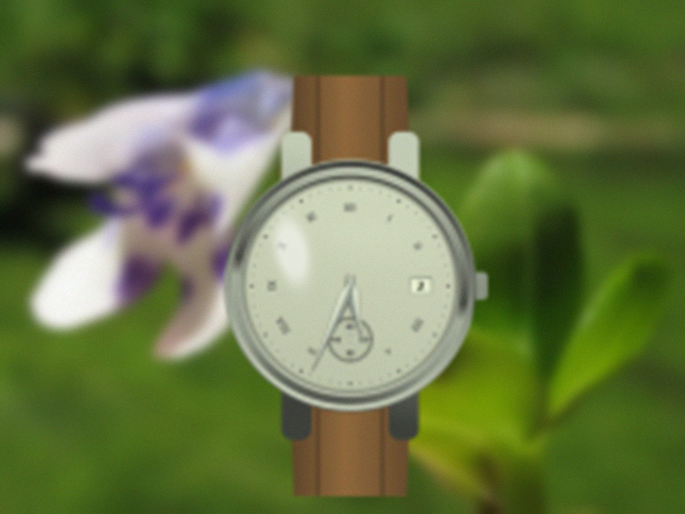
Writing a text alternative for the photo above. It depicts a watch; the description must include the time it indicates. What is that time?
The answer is 5:34
